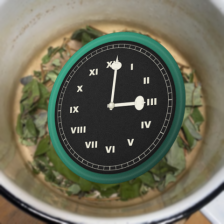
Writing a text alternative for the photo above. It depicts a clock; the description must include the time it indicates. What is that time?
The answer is 3:01
